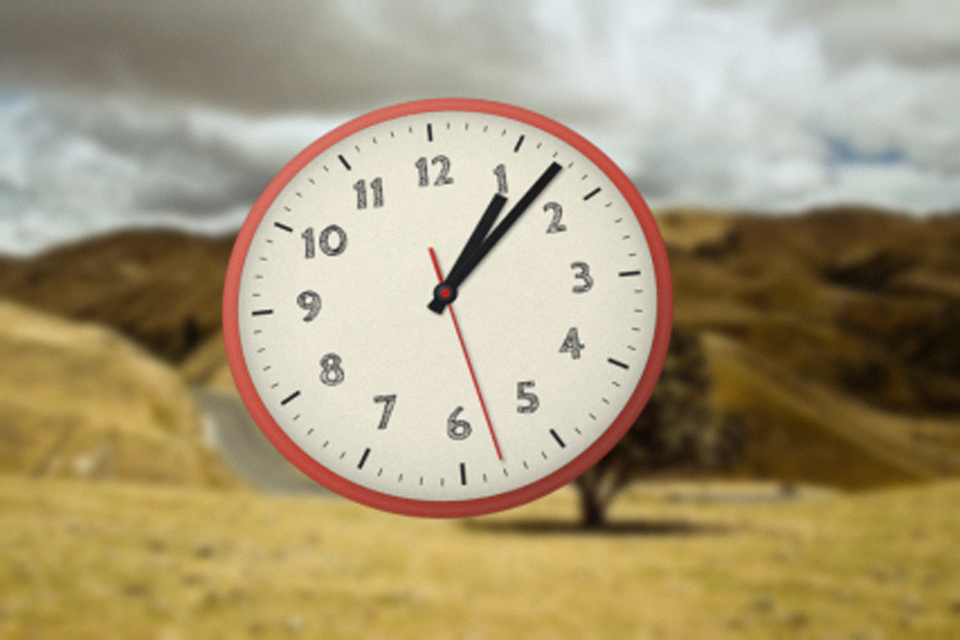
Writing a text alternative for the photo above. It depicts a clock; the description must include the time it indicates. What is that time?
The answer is 1:07:28
